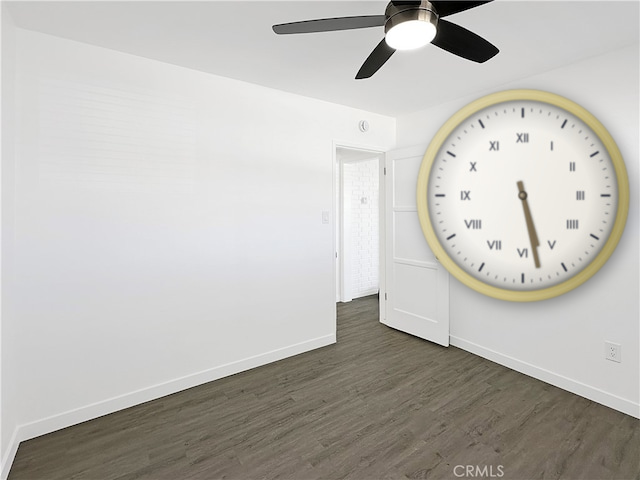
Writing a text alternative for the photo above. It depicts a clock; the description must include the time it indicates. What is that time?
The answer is 5:28
